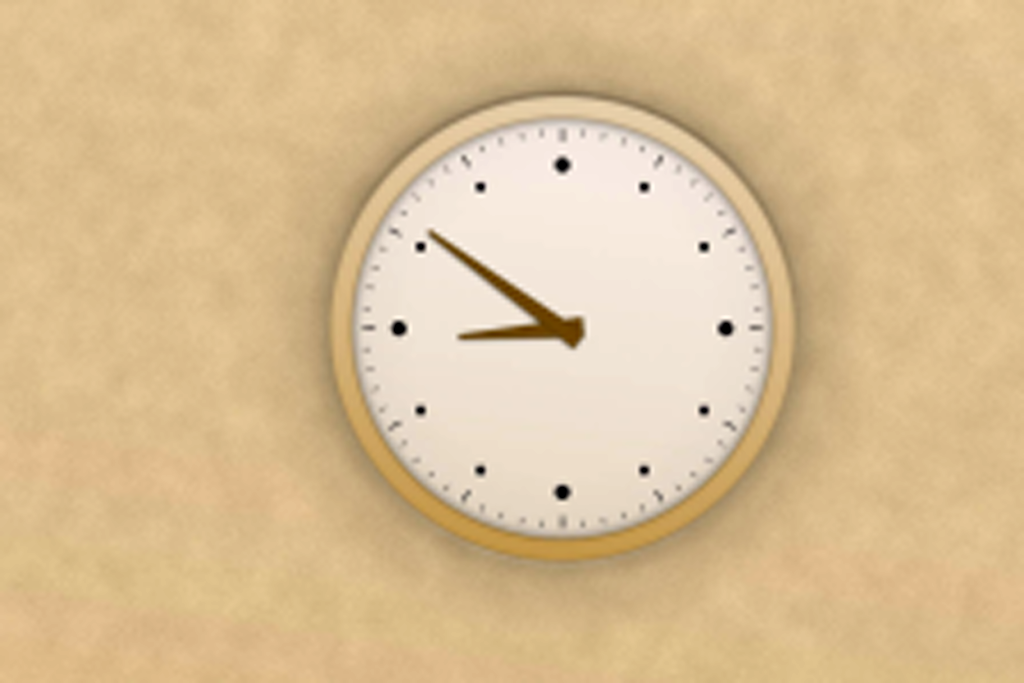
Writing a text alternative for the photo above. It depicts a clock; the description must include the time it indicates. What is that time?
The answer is 8:51
